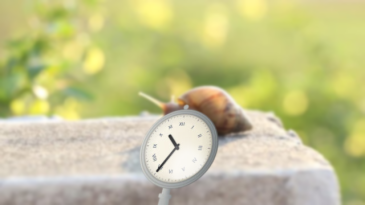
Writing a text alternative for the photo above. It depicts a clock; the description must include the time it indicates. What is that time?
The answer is 10:35
